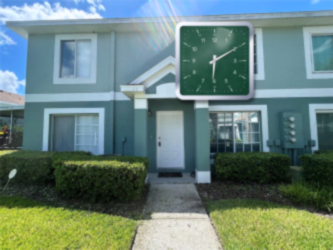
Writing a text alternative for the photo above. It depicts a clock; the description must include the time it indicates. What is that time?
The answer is 6:10
